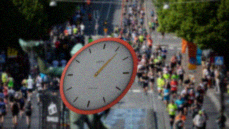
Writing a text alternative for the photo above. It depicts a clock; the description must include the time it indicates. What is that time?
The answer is 1:06
